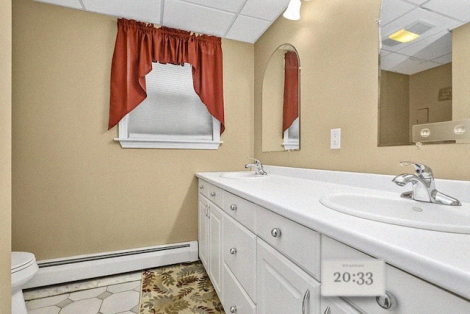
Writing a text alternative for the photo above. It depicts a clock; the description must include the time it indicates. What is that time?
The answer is 20:33
